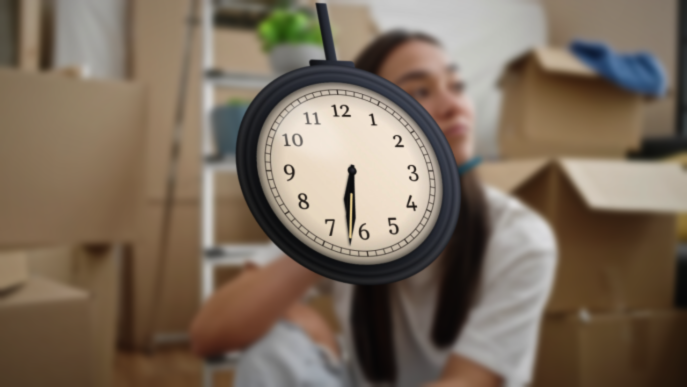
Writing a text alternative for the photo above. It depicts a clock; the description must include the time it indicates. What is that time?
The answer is 6:32
